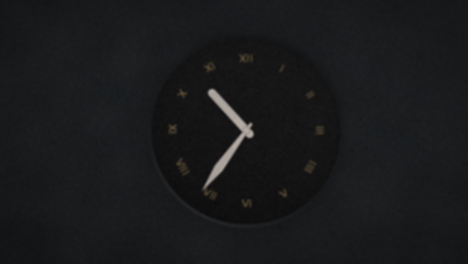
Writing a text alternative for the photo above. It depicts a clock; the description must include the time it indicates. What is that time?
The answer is 10:36
